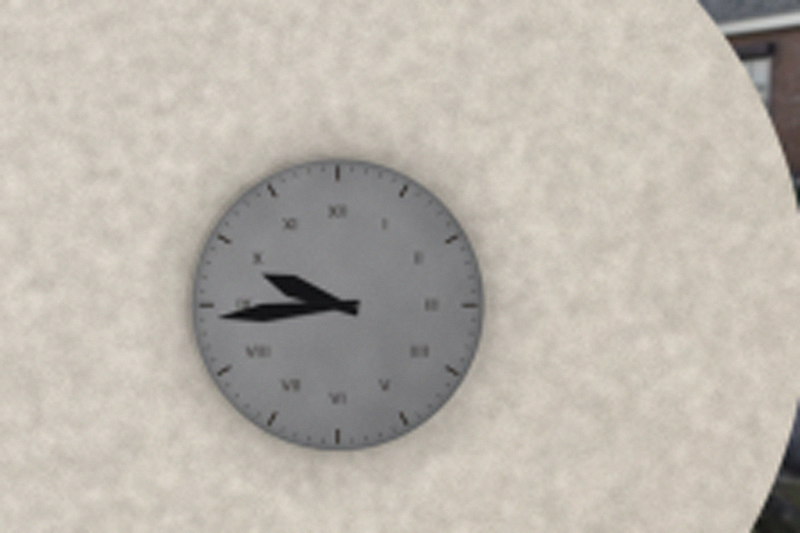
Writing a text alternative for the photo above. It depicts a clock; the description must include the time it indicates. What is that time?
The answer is 9:44
